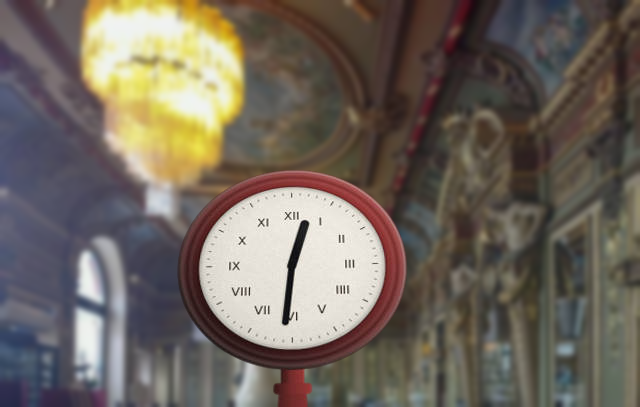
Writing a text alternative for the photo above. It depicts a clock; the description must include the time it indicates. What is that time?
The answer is 12:31
